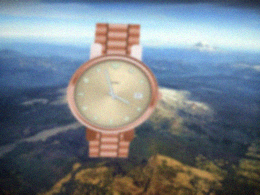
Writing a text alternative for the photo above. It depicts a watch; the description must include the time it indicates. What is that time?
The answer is 3:57
